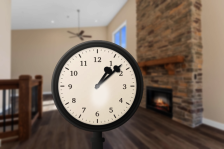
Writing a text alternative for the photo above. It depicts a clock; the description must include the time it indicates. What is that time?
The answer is 1:08
